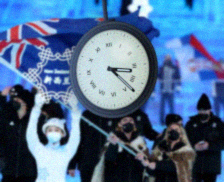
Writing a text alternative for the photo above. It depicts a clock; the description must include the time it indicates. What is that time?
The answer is 3:23
